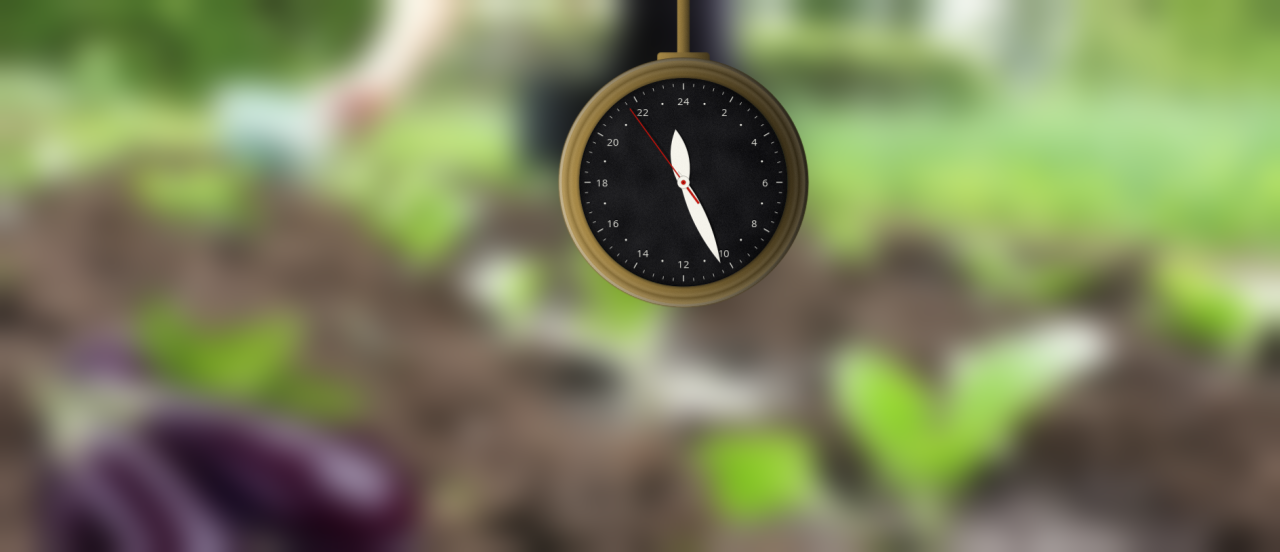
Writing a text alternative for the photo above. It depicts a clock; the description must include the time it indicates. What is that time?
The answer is 23:25:54
